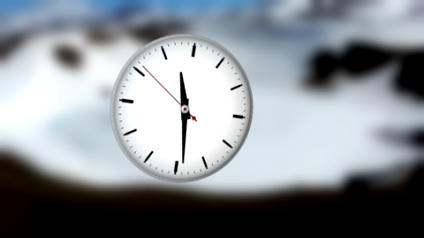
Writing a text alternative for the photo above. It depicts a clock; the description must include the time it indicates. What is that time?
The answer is 11:28:51
